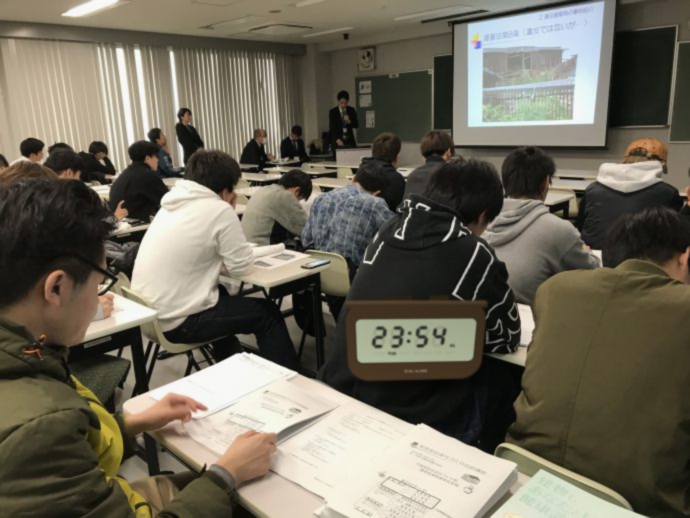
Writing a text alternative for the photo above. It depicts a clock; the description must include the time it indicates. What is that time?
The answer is 23:54
